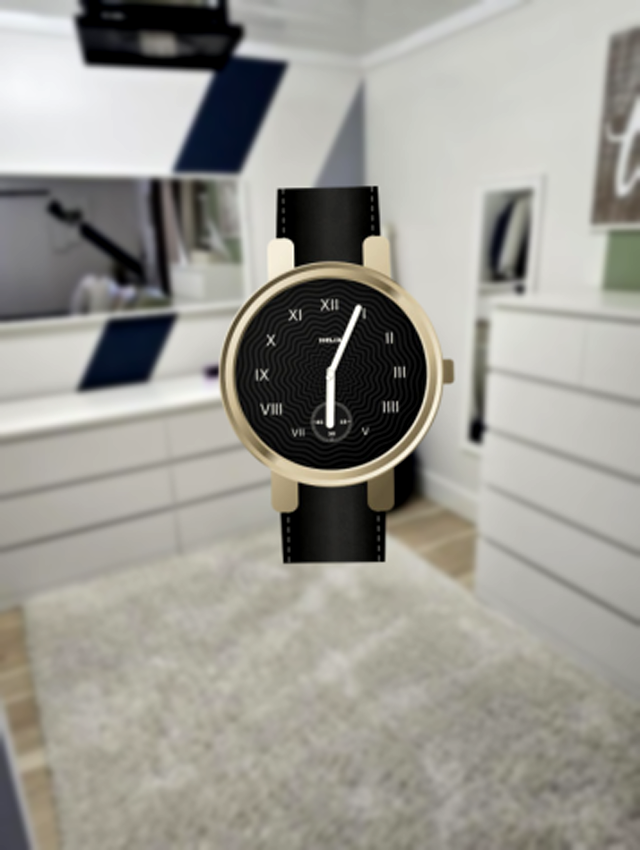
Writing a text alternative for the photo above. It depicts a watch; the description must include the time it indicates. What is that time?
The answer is 6:04
